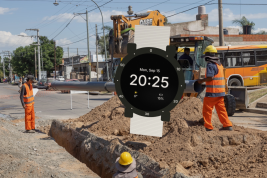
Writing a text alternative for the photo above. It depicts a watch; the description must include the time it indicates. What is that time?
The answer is 20:25
